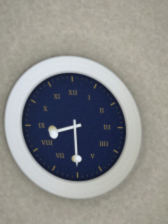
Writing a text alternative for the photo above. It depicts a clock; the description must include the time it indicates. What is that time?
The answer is 8:30
